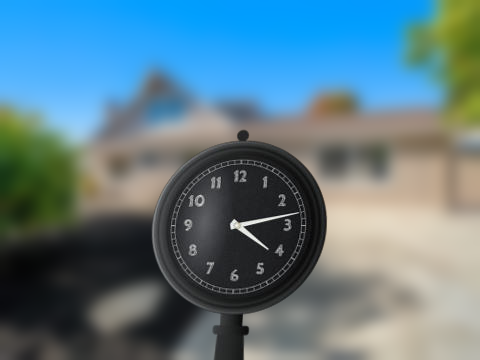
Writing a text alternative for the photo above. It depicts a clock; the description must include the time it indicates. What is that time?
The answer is 4:13
